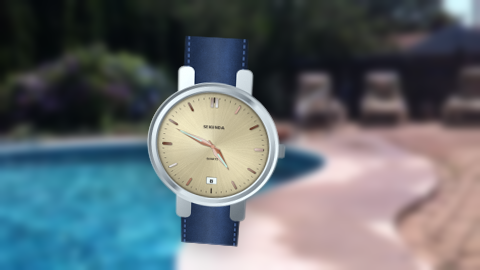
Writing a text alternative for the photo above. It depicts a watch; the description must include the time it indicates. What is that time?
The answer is 4:49
